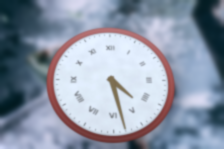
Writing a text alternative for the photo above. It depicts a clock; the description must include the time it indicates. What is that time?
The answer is 4:28
